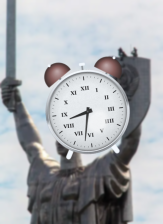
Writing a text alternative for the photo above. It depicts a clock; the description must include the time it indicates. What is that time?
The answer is 8:32
